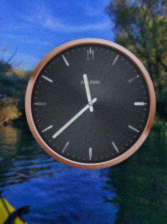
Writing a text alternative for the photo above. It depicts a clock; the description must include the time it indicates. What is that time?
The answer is 11:38
